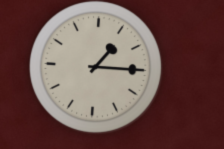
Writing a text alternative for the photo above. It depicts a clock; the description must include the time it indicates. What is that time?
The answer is 1:15
